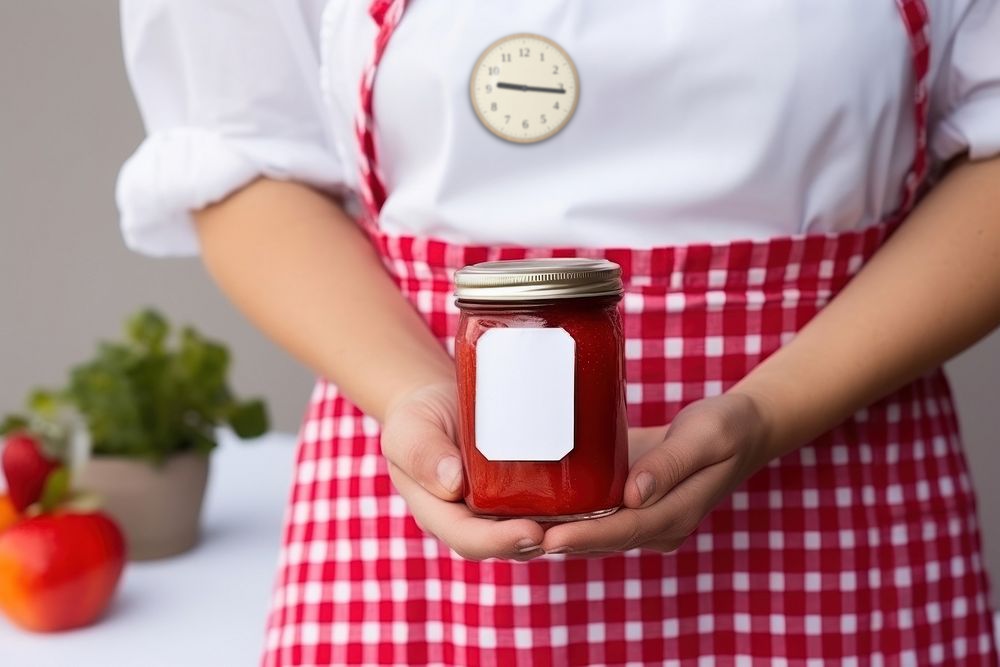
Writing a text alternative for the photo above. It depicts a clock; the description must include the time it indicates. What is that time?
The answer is 9:16
